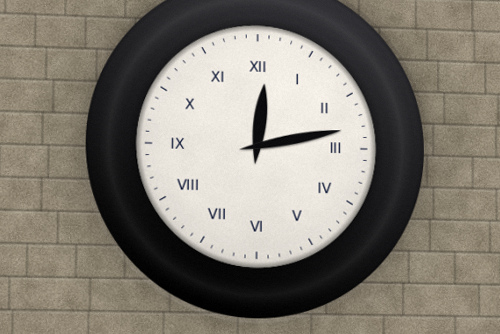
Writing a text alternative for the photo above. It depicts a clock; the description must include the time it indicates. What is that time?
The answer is 12:13
